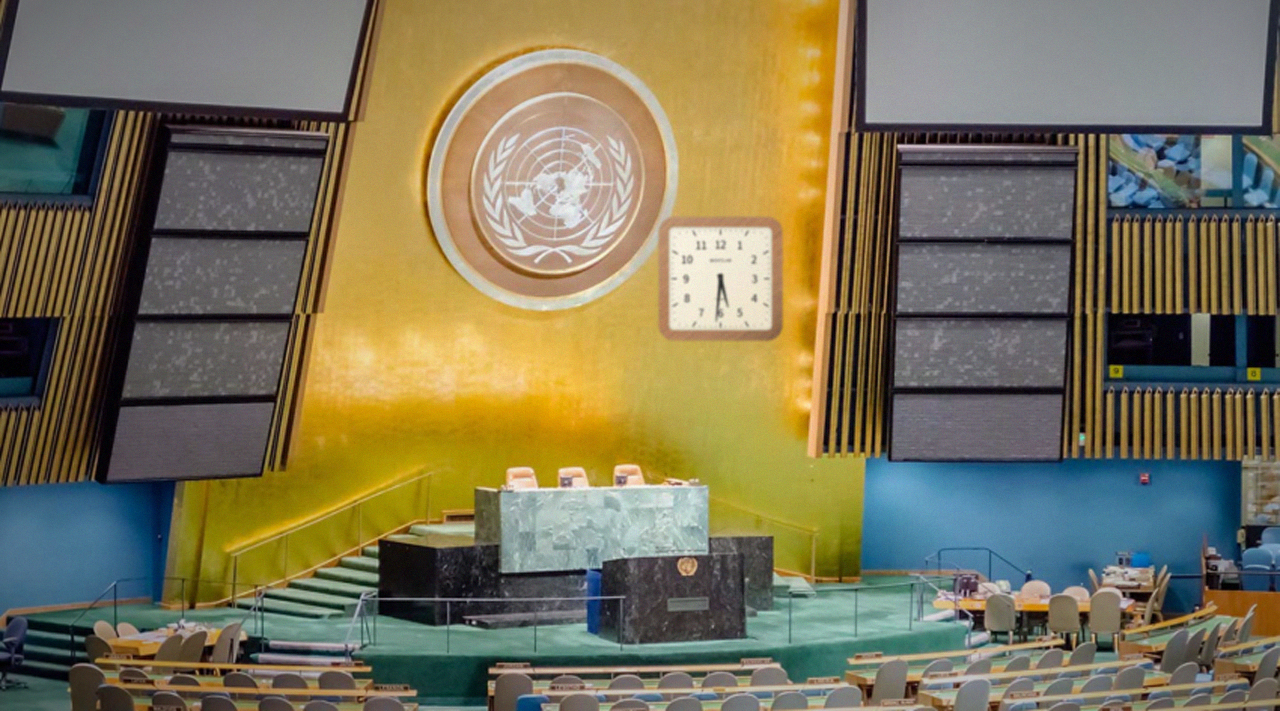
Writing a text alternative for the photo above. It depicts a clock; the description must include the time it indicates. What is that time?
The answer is 5:31
